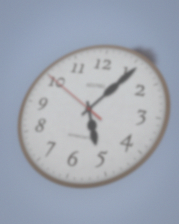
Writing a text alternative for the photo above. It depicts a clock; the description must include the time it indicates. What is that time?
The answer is 5:05:50
